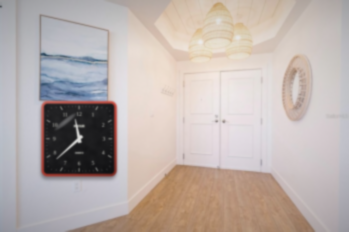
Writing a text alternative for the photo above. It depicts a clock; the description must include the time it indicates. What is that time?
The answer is 11:38
